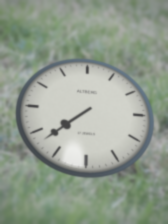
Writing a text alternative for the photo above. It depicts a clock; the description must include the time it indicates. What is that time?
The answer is 7:38
